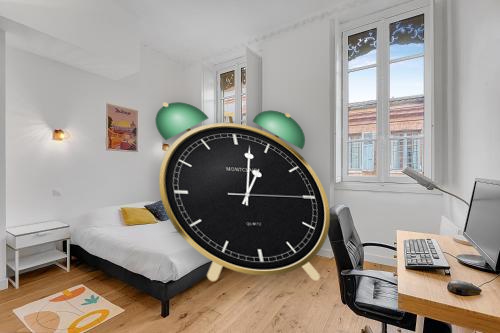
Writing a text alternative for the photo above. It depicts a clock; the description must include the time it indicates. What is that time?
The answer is 1:02:15
